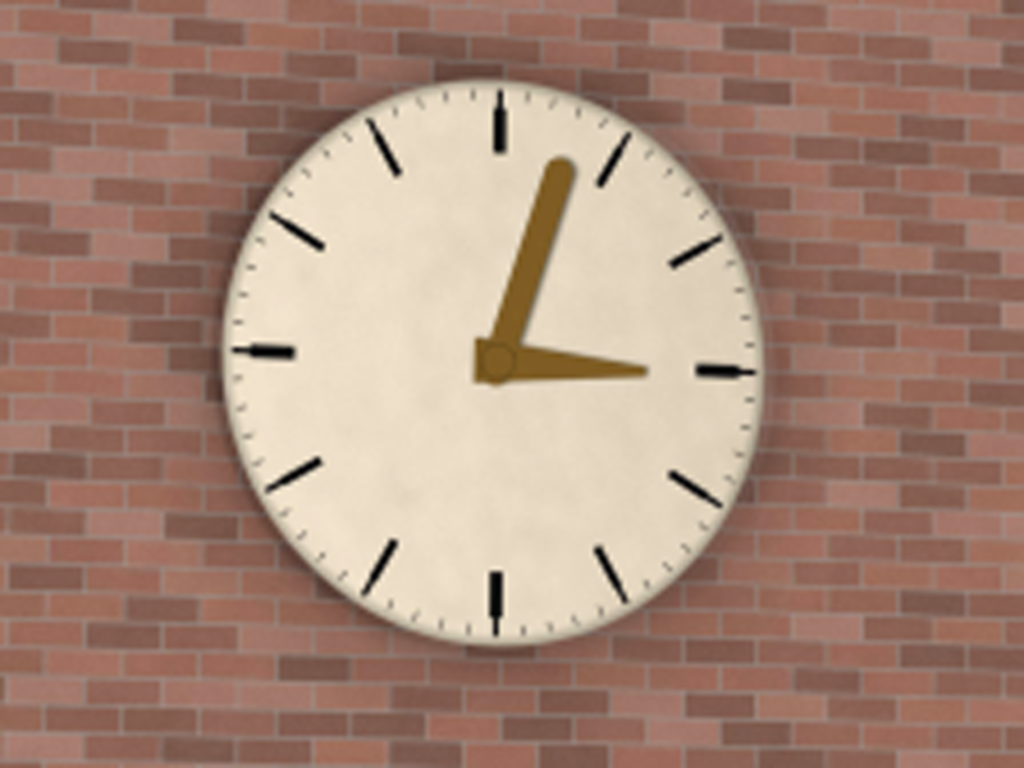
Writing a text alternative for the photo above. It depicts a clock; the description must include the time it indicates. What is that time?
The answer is 3:03
